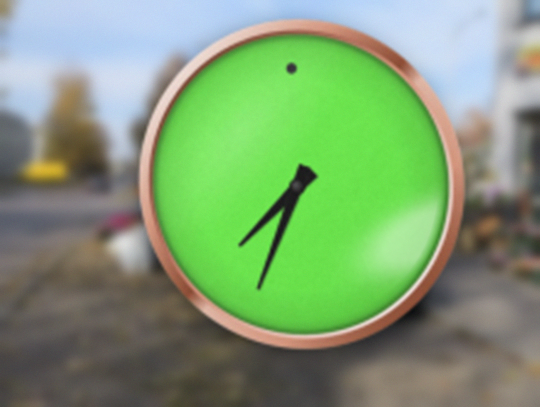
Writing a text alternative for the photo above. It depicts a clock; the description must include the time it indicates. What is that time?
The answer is 7:34
